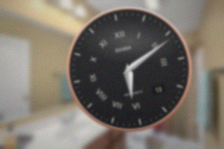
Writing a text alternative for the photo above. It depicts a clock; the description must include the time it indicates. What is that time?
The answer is 6:11
